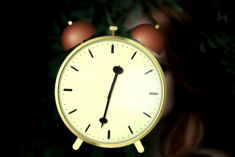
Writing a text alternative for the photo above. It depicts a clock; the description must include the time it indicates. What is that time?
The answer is 12:32
